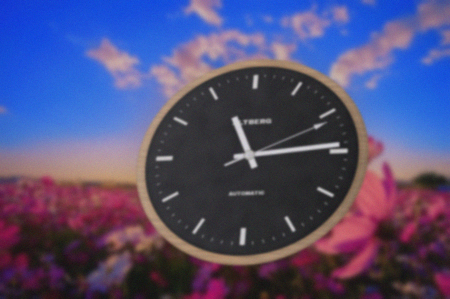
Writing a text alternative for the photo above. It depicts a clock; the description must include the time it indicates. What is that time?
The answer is 11:14:11
